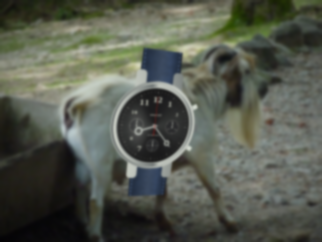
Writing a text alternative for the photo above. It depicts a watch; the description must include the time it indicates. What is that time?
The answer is 8:23
